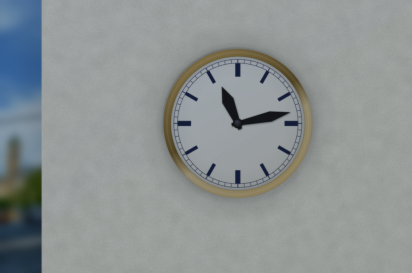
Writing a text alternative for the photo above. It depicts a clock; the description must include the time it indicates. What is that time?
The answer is 11:13
